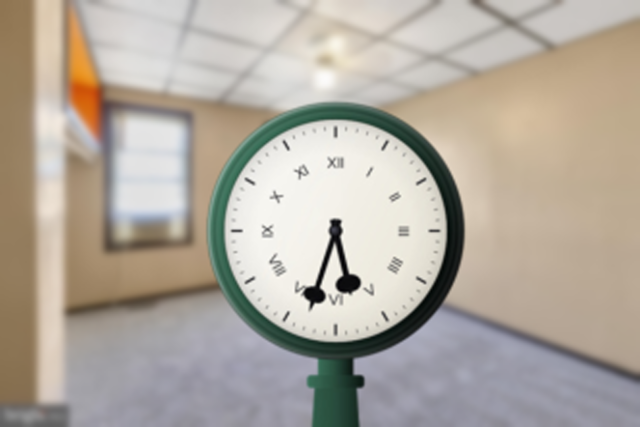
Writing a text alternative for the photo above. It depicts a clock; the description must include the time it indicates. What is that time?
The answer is 5:33
